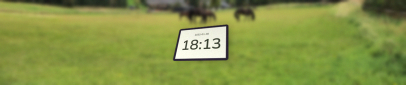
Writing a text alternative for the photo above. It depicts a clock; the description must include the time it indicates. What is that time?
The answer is 18:13
